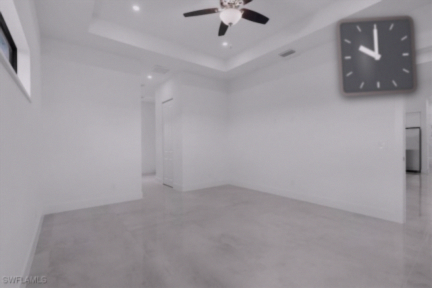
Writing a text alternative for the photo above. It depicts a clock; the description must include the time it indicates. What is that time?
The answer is 10:00
